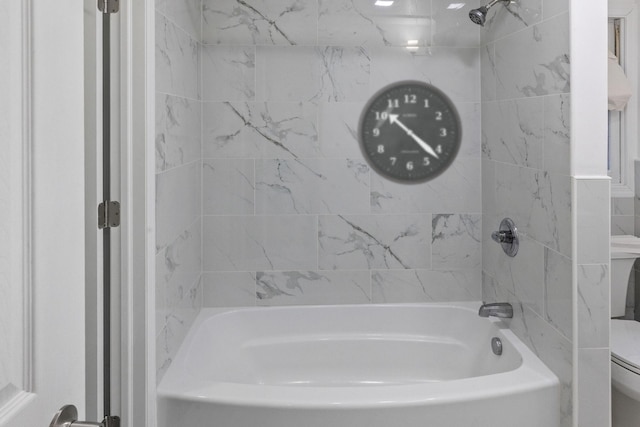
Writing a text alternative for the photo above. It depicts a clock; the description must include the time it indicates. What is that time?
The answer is 10:22
